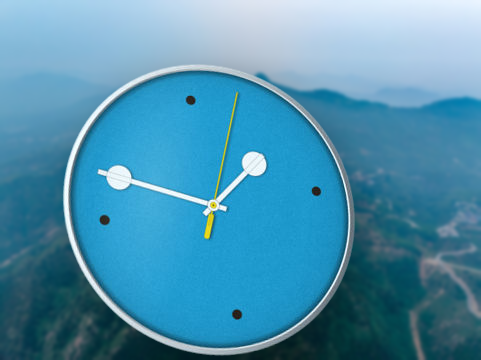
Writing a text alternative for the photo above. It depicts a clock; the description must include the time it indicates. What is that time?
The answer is 1:49:04
